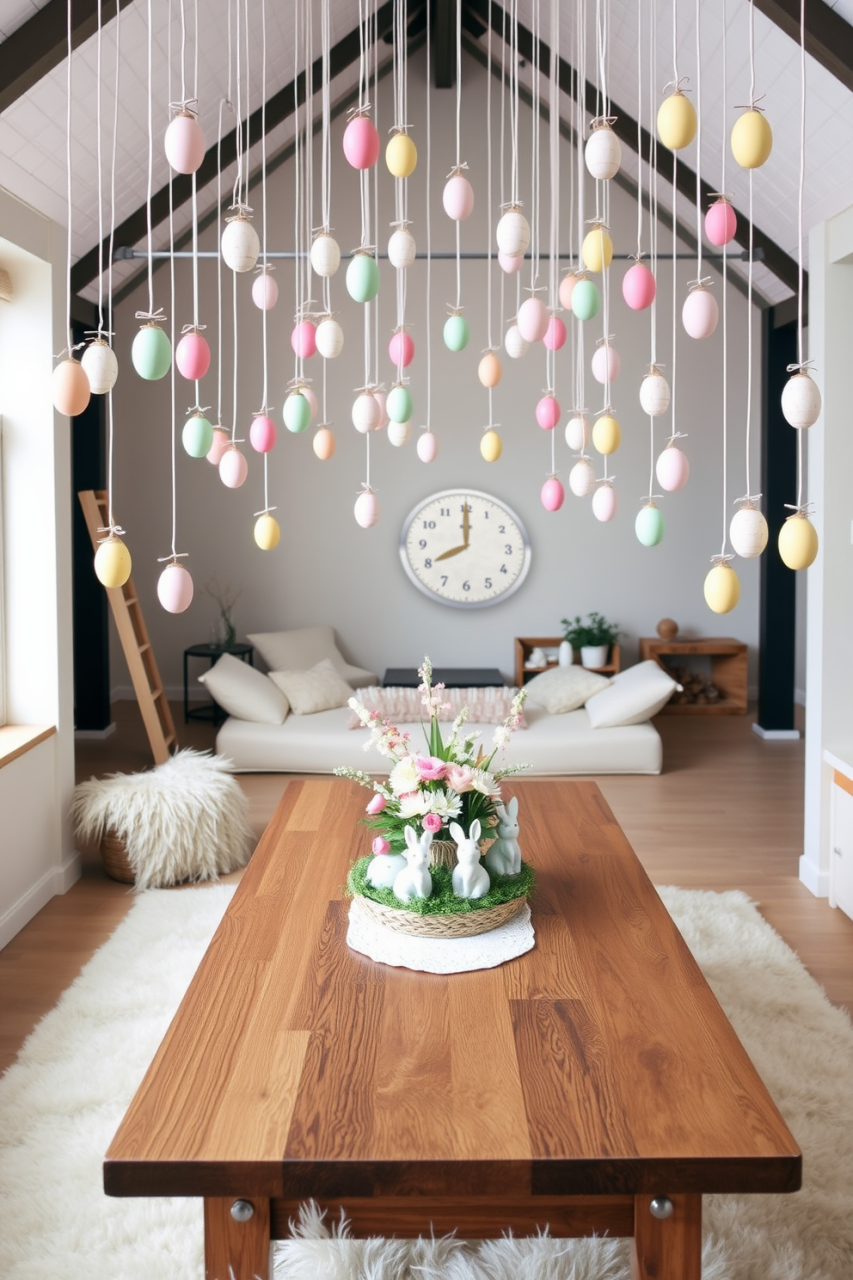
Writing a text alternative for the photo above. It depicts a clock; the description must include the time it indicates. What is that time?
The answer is 8:00
